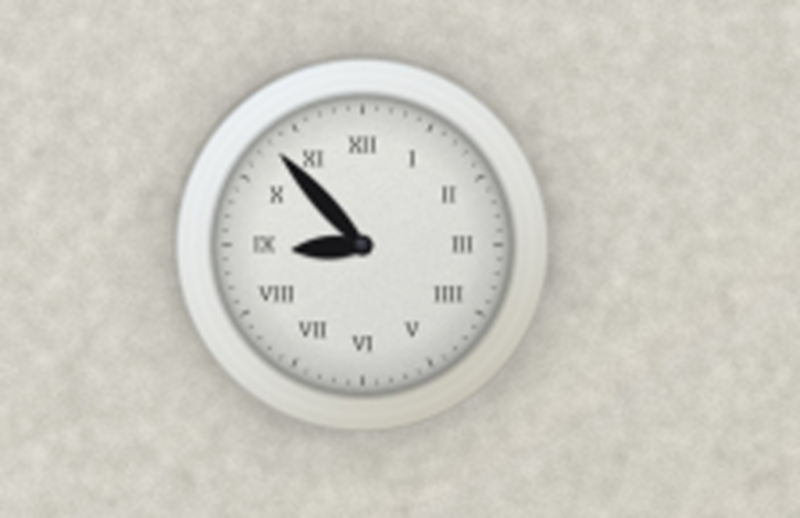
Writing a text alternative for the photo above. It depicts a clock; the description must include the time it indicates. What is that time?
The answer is 8:53
